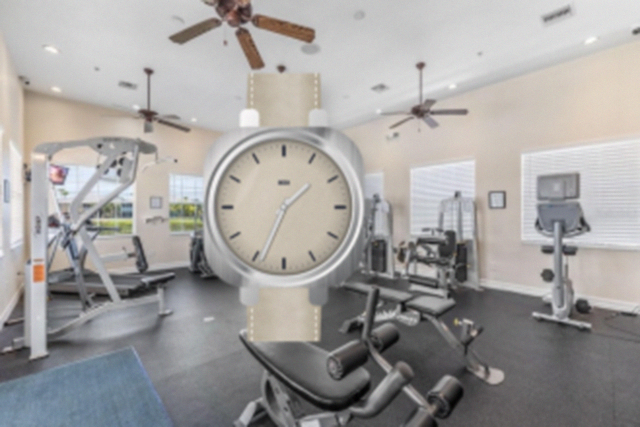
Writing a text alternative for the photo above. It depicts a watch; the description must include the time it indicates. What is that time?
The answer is 1:34
